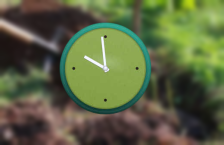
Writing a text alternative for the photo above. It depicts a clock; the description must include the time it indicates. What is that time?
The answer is 9:59
